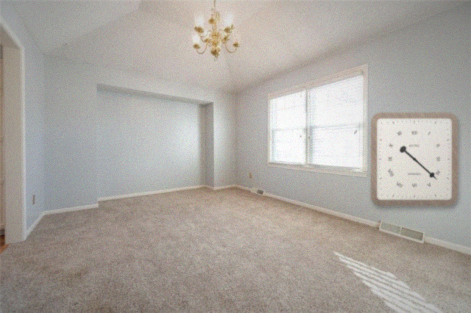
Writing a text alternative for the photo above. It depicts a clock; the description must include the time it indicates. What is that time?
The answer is 10:22
